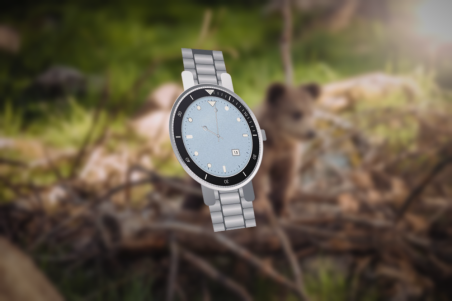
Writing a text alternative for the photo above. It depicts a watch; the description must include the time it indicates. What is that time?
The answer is 10:01
